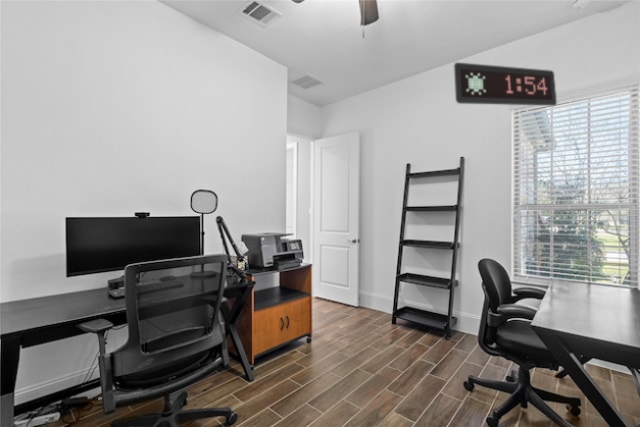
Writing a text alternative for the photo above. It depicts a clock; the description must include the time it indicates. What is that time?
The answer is 1:54
